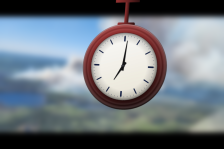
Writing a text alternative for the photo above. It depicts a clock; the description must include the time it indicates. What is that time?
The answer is 7:01
